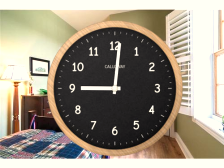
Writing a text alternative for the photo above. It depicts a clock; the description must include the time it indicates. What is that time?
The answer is 9:01
